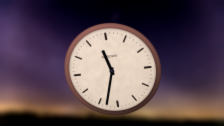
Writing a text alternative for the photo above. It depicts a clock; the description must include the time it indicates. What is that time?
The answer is 11:33
